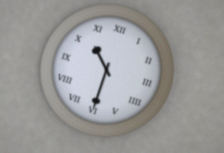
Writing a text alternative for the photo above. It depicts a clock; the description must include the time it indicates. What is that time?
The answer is 10:30
